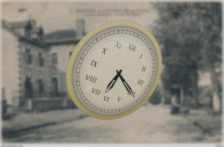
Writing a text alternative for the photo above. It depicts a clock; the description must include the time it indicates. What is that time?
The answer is 6:20
